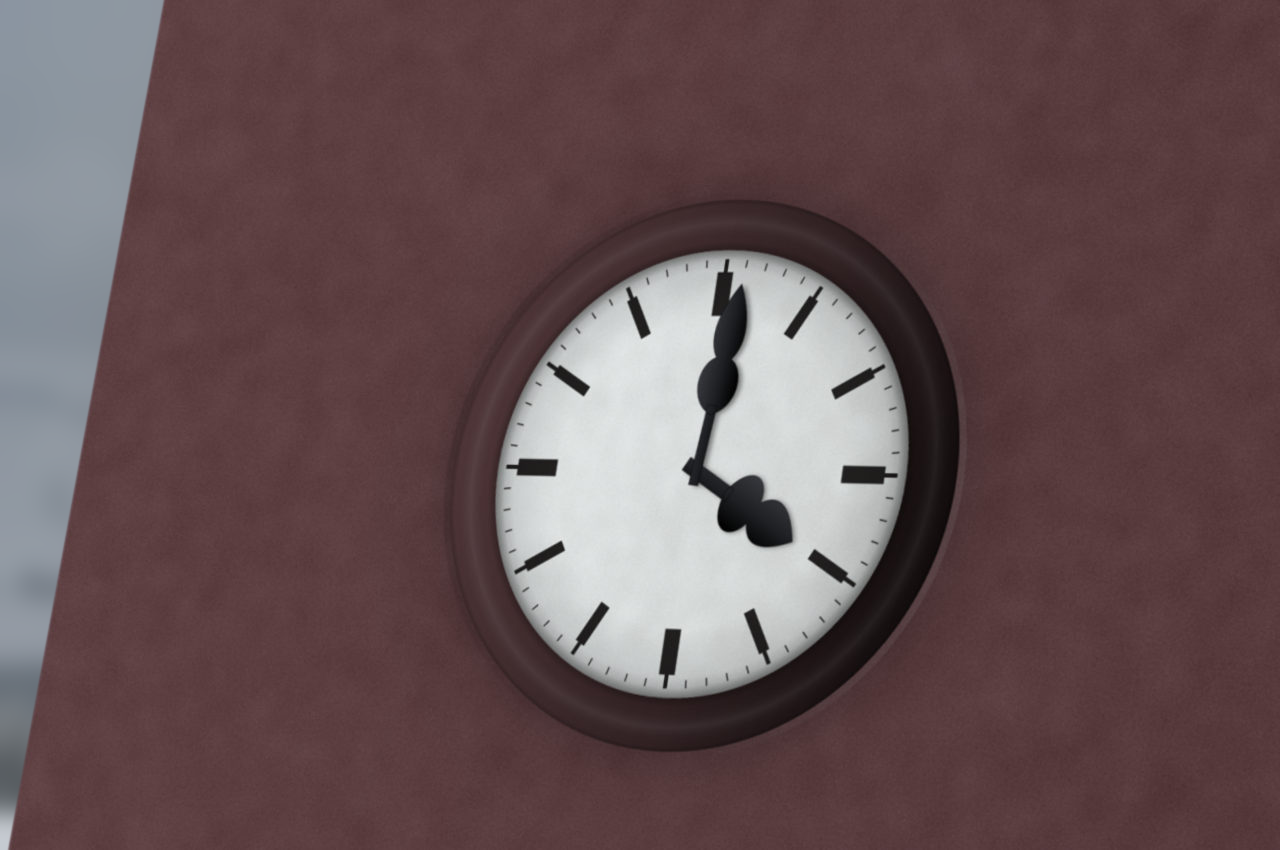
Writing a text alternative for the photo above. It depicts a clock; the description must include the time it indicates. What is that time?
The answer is 4:01
